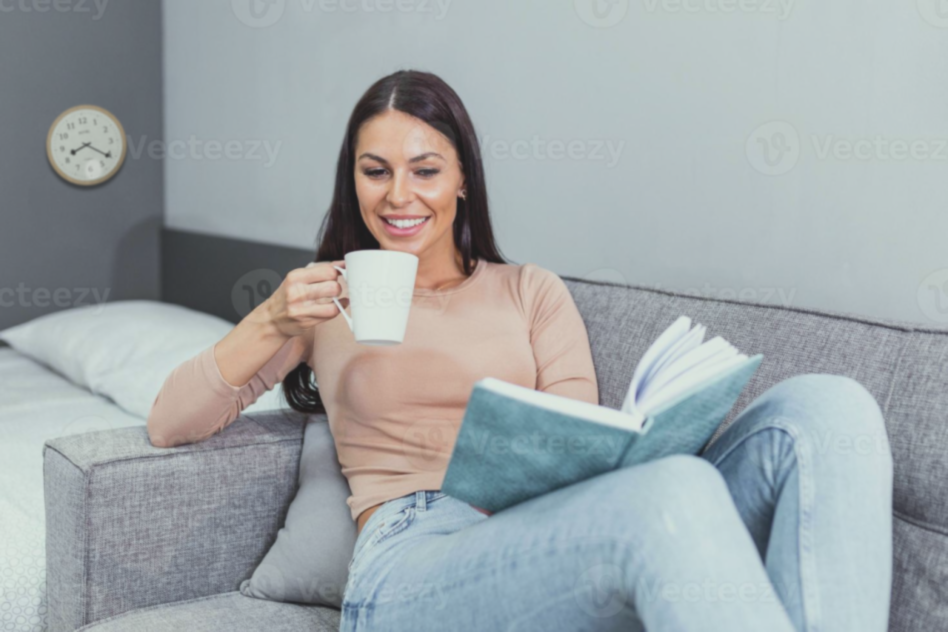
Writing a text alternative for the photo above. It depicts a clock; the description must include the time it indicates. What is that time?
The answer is 8:21
